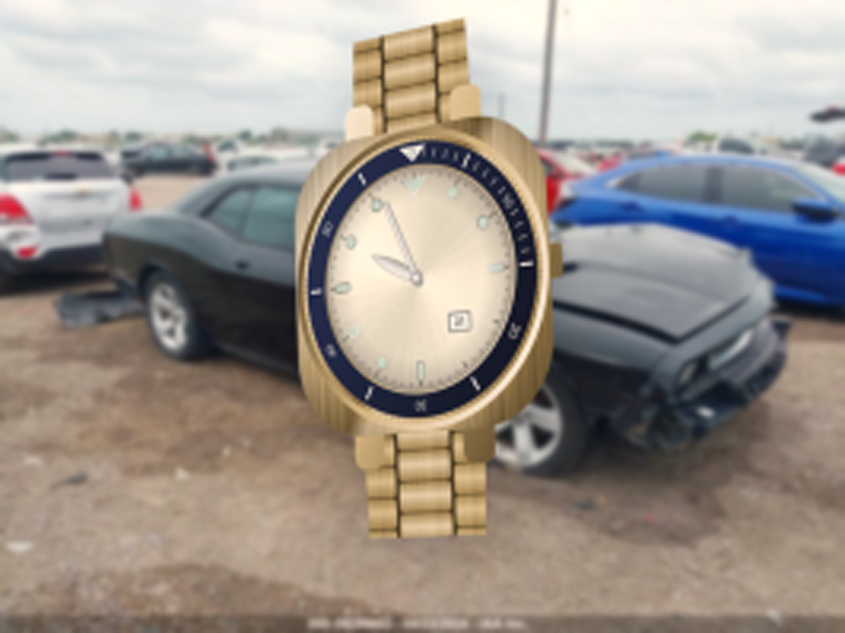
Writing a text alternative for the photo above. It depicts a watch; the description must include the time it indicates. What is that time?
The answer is 9:56
